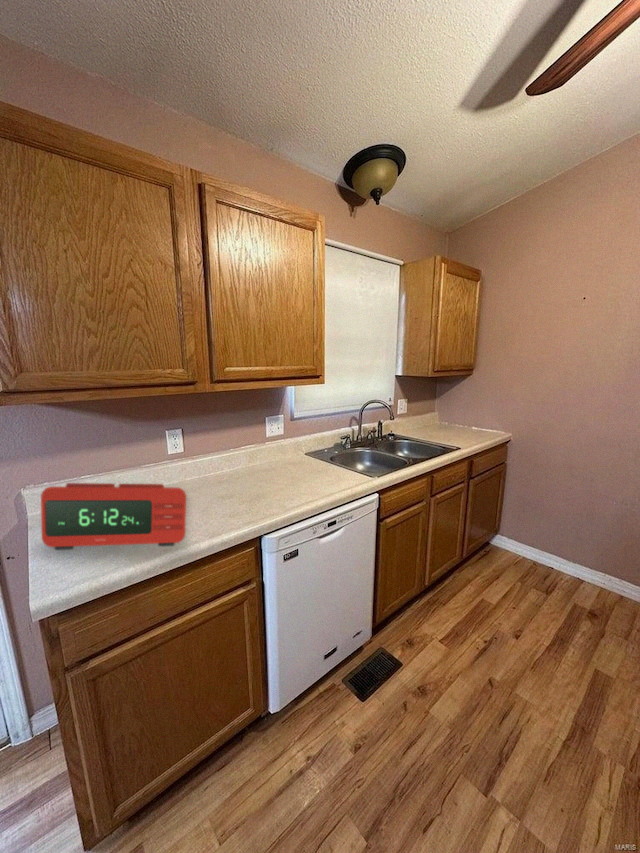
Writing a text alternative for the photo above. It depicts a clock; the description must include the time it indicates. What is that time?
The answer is 6:12
